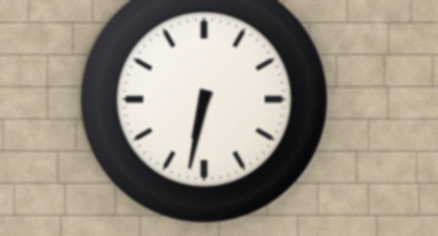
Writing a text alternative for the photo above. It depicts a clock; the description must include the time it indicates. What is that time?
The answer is 6:32
